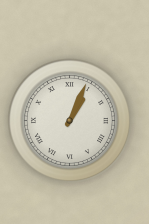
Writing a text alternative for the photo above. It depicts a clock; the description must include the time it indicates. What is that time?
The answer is 1:04
